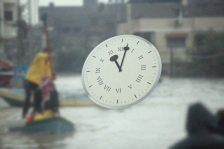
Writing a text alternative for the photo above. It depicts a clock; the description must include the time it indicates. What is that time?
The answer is 11:02
